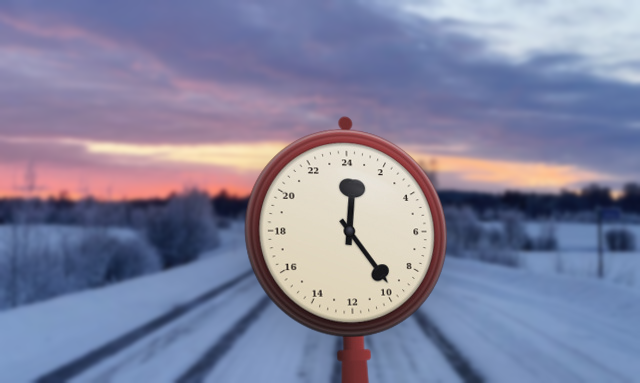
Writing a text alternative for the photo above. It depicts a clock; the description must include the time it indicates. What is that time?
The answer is 0:24
